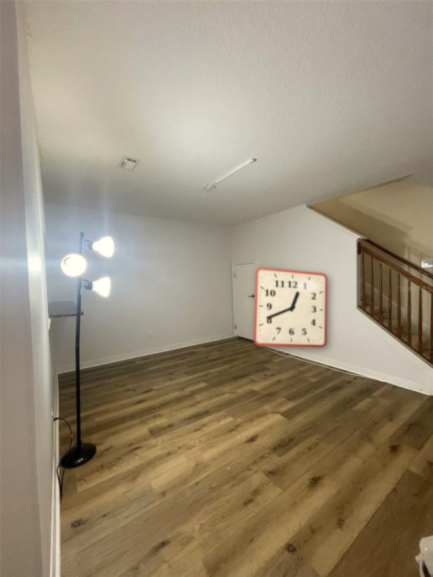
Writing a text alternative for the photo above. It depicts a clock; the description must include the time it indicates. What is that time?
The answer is 12:41
